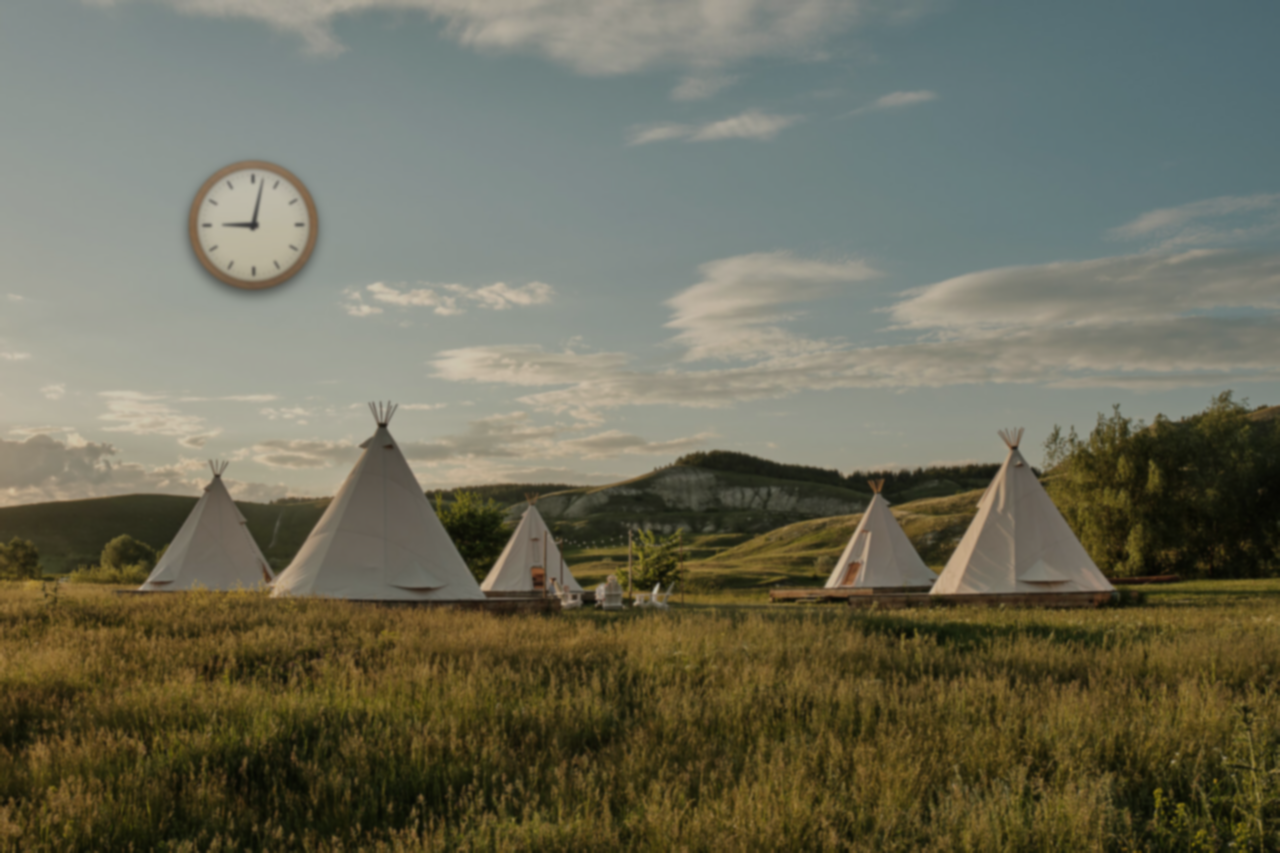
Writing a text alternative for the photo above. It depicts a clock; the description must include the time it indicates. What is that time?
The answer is 9:02
